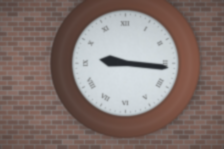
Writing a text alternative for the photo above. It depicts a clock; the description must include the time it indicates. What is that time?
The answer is 9:16
